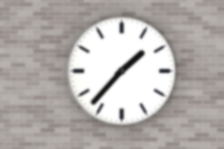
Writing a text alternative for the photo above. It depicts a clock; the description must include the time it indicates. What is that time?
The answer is 1:37
